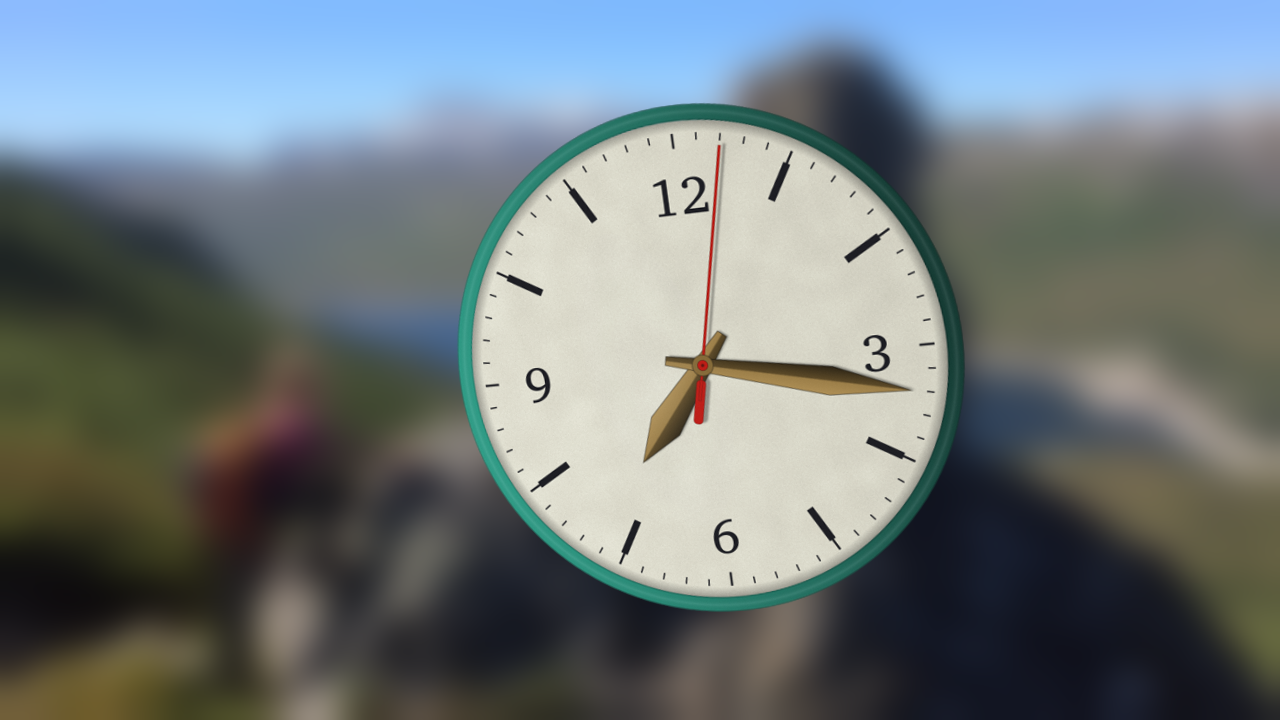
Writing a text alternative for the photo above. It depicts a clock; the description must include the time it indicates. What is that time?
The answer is 7:17:02
